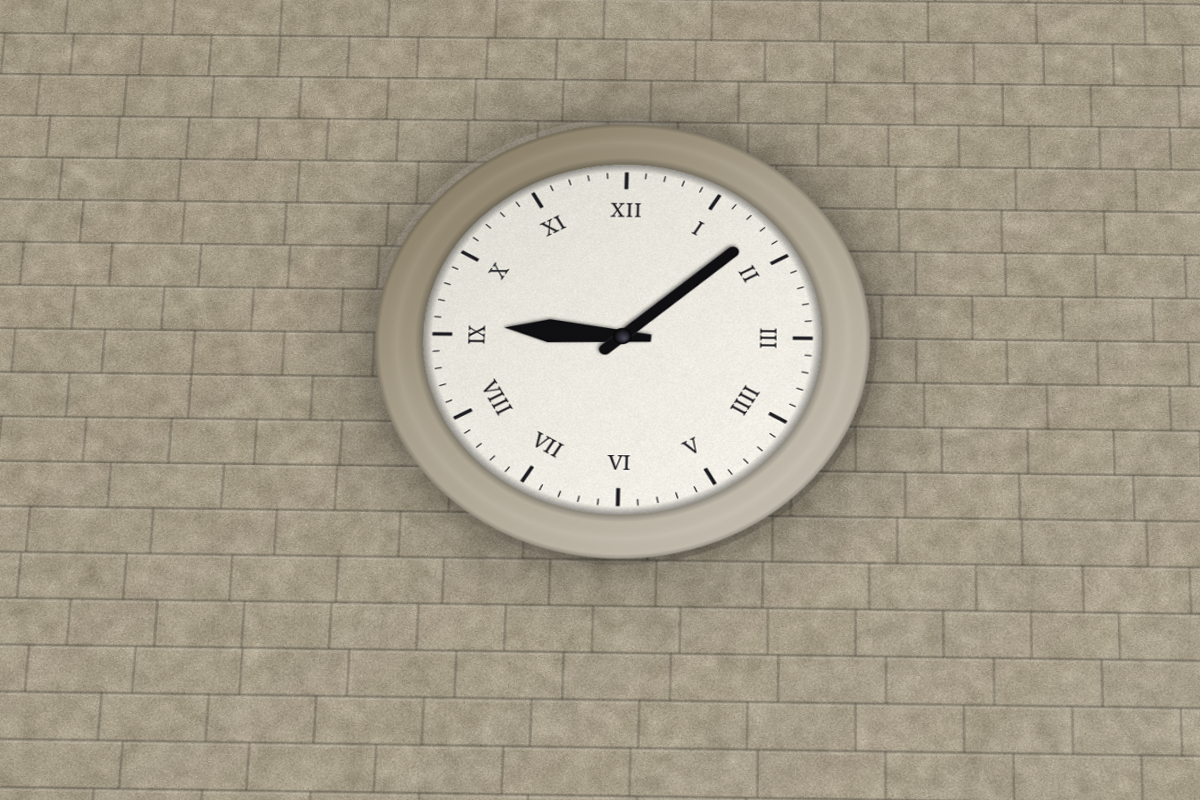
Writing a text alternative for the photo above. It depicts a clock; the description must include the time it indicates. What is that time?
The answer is 9:08
